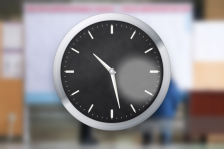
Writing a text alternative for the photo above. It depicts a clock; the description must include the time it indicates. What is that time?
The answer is 10:28
